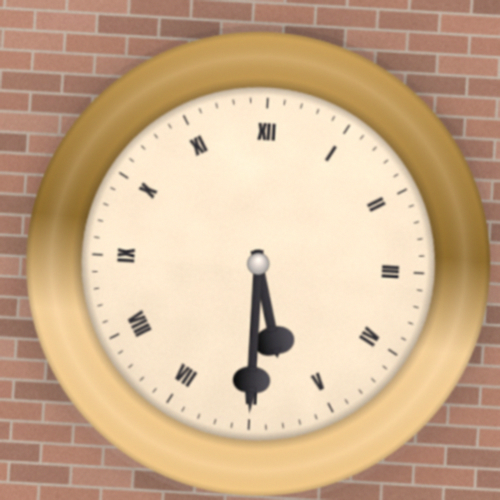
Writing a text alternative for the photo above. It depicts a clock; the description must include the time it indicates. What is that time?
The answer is 5:30
